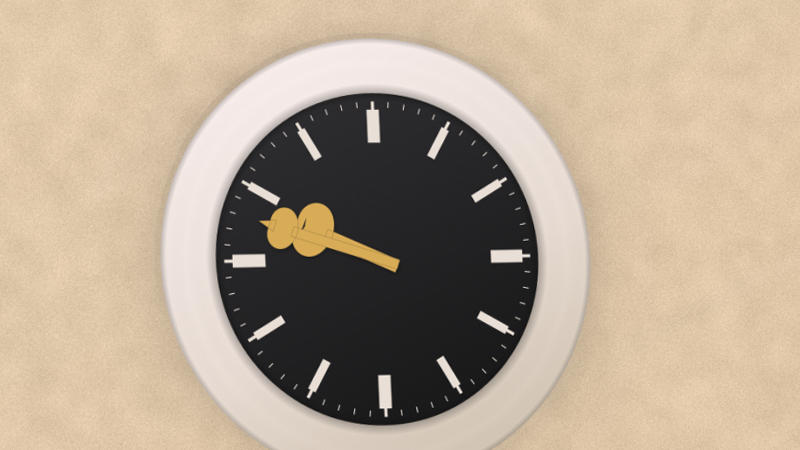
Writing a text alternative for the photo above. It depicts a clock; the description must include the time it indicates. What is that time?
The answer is 9:48
